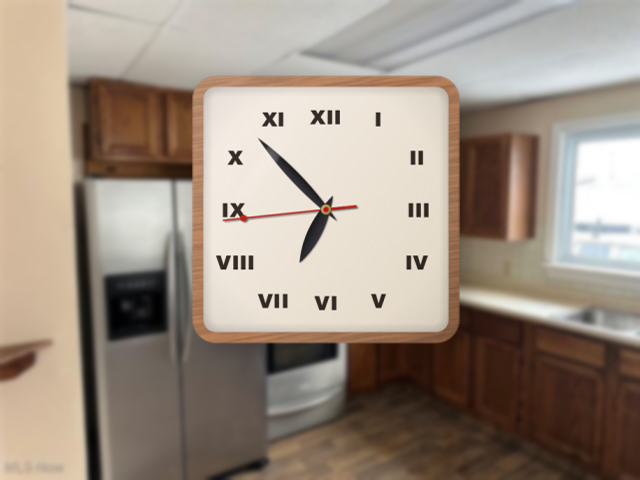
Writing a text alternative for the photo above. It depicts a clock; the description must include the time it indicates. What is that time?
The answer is 6:52:44
